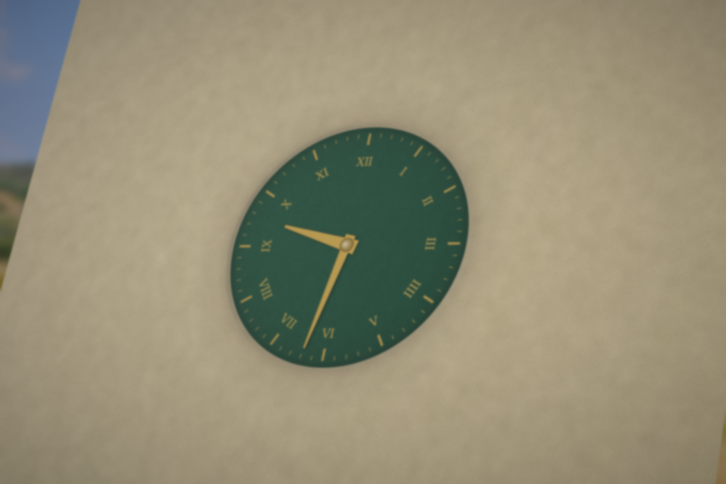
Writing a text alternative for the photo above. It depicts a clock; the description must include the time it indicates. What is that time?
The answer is 9:32
